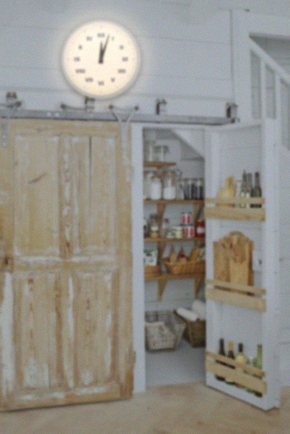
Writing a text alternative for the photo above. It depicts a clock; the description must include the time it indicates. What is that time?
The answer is 12:03
